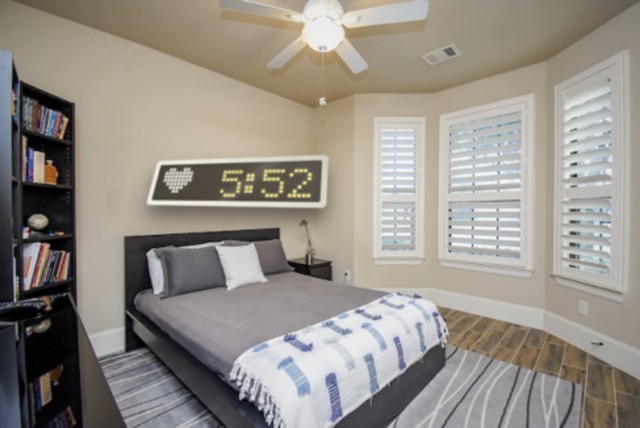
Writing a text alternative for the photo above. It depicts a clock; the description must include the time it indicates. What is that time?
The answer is 5:52
